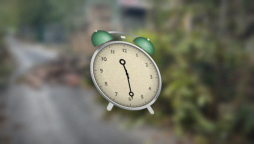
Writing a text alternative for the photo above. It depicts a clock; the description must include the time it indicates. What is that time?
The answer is 11:29
